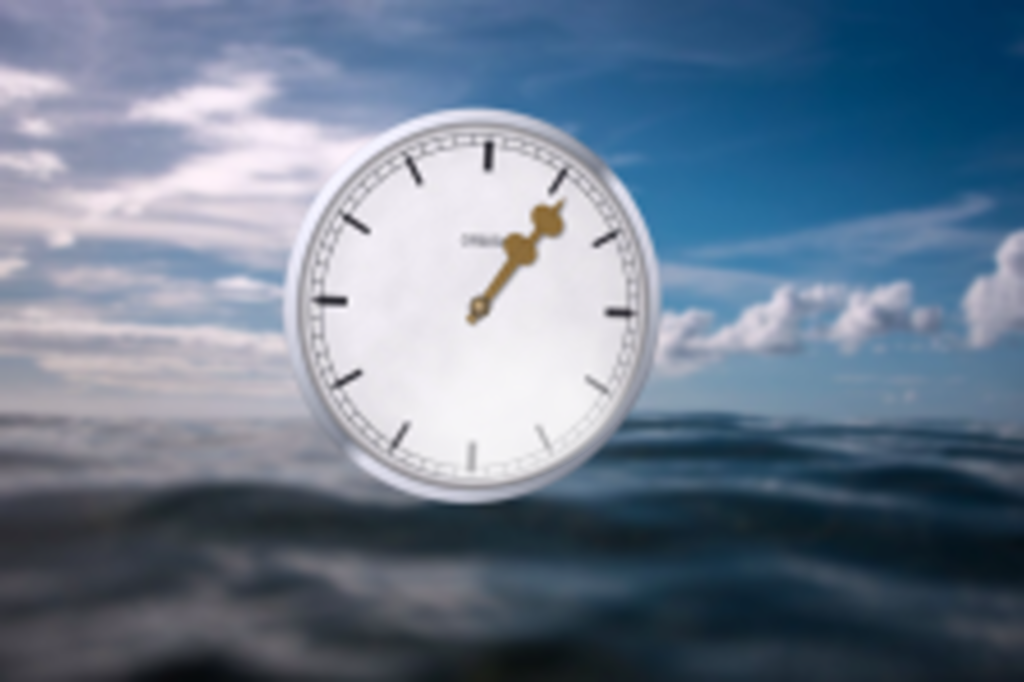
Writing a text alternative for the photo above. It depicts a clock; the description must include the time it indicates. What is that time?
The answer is 1:06
